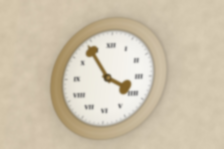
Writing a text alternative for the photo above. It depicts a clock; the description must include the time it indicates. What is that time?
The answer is 3:54
